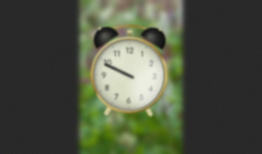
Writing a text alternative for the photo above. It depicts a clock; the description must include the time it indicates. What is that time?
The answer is 9:49
